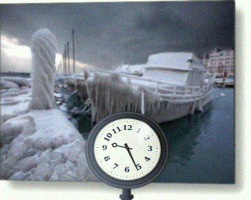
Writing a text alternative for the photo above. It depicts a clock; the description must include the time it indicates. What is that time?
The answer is 9:26
